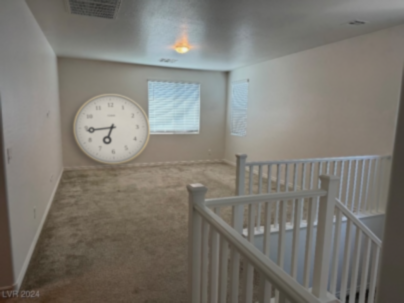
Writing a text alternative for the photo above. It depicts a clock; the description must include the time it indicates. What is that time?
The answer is 6:44
